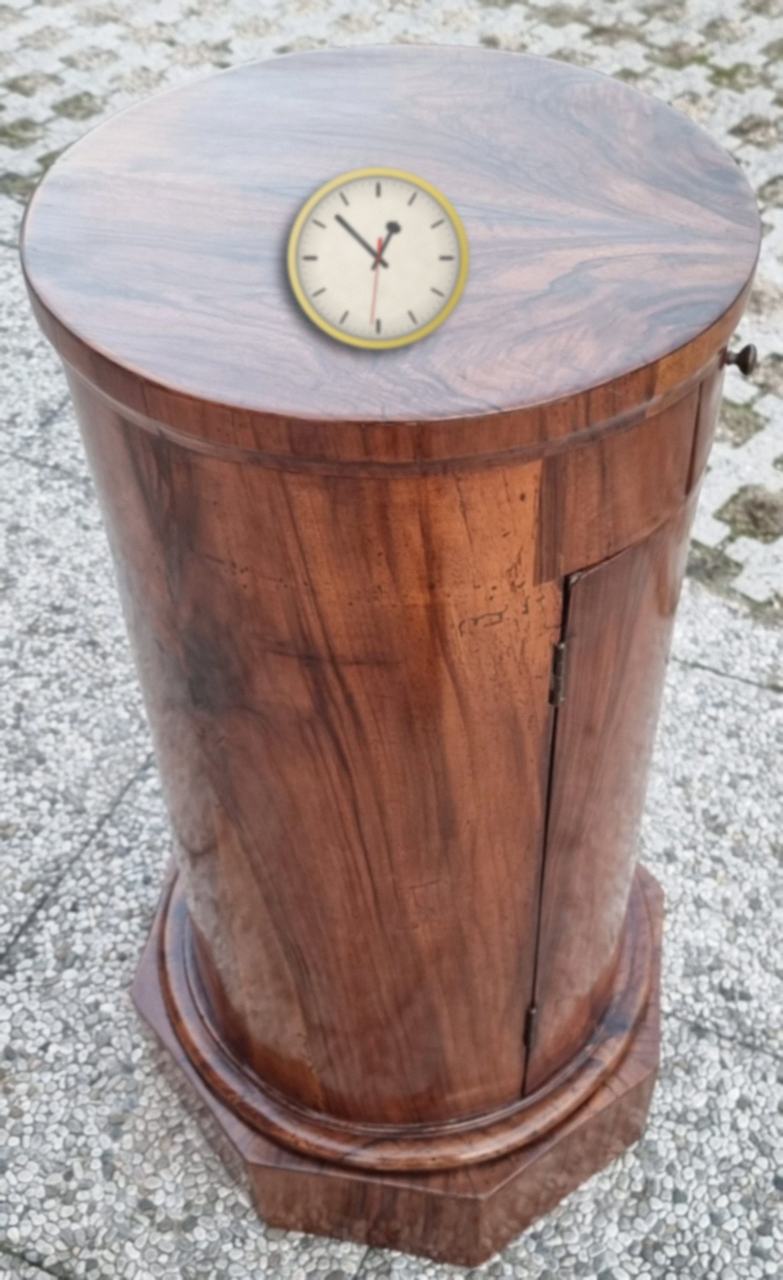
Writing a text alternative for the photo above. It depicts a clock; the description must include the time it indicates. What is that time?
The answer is 12:52:31
